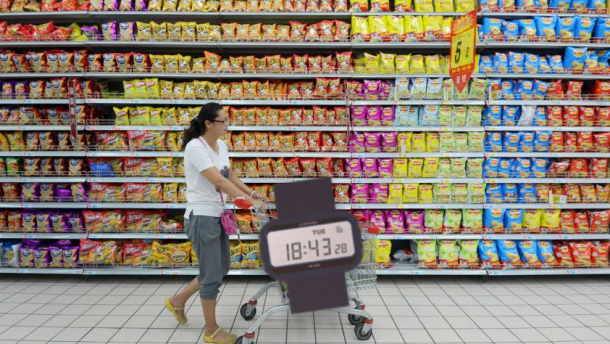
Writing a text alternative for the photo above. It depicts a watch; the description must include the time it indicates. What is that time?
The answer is 18:43
